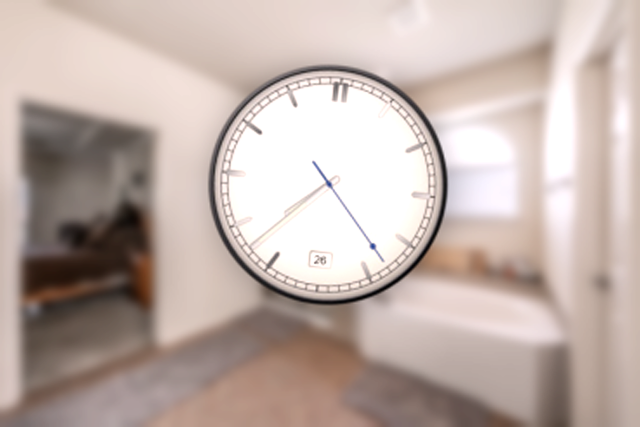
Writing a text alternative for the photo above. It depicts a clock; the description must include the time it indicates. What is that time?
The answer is 7:37:23
